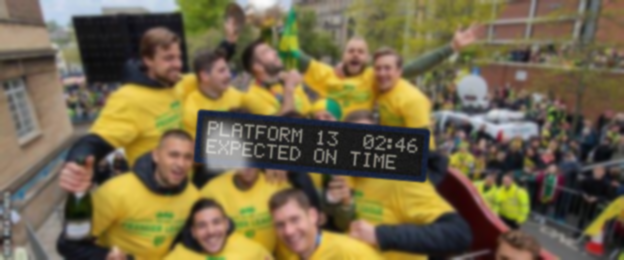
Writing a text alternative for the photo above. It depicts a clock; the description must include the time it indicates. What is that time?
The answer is 2:46
